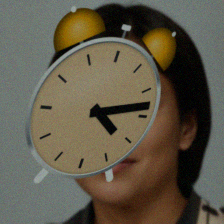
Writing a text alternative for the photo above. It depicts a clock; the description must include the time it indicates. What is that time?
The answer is 4:13
